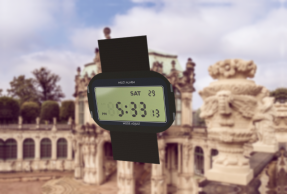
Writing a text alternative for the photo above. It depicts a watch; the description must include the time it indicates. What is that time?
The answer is 5:33:13
